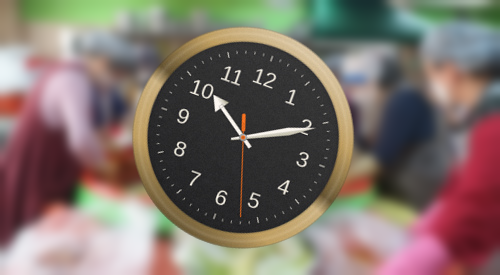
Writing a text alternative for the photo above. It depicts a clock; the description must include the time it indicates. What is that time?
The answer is 10:10:27
